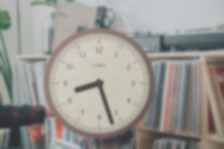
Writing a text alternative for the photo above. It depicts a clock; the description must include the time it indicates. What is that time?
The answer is 8:27
